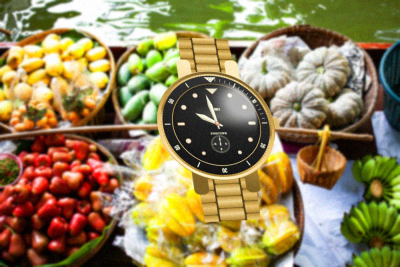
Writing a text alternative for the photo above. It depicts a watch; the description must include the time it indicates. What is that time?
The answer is 9:58
